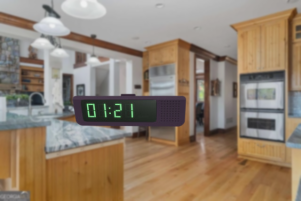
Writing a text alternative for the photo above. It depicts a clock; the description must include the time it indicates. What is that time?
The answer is 1:21
